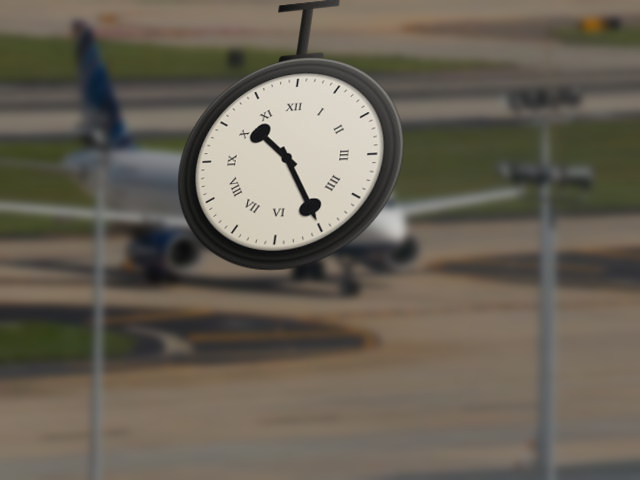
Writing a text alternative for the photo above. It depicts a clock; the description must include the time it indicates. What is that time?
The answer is 10:25
